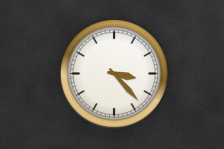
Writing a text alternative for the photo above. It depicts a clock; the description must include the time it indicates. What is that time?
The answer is 3:23
